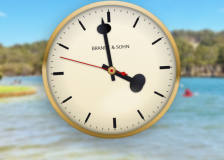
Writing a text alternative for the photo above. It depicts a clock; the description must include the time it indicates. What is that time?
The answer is 3:58:48
